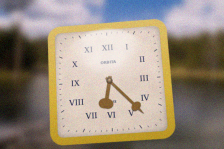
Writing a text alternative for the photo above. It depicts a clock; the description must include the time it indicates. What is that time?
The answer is 6:23
